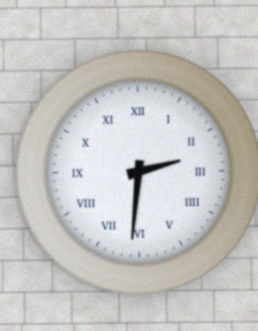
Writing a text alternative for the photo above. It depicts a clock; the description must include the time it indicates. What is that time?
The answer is 2:31
